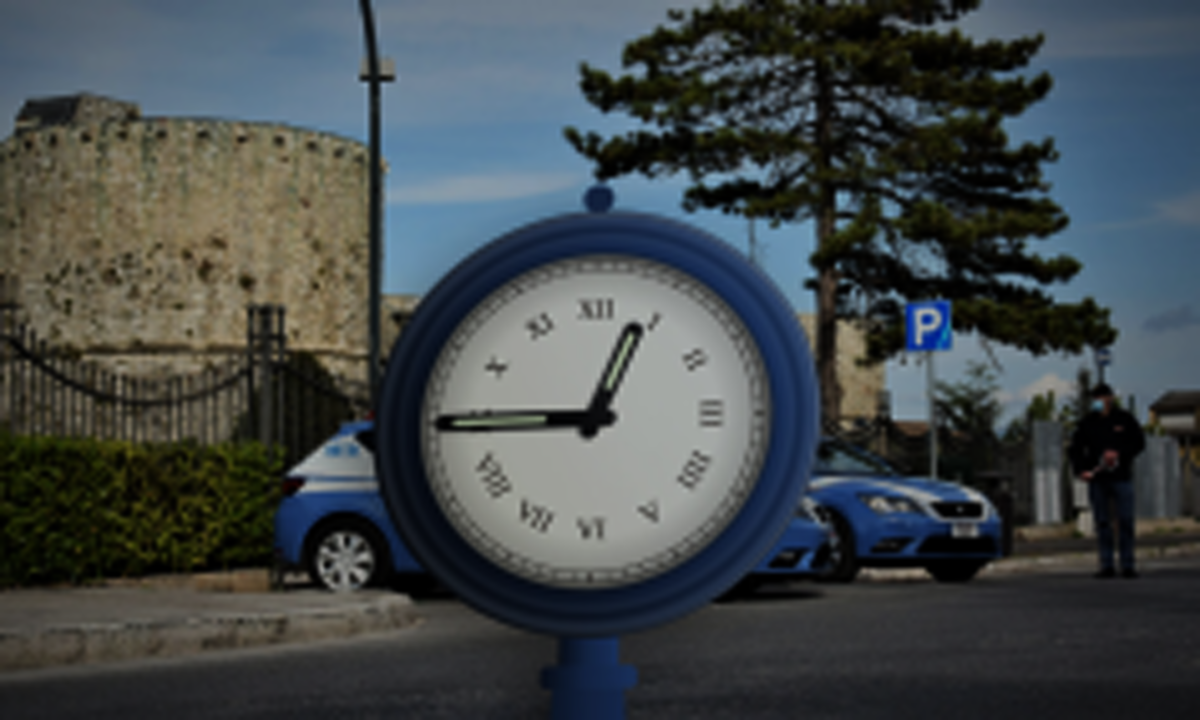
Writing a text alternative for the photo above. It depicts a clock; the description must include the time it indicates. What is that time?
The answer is 12:45
